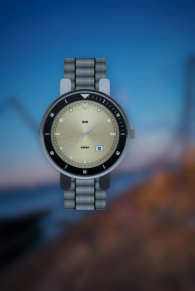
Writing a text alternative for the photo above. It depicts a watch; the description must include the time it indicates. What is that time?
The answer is 1:38
